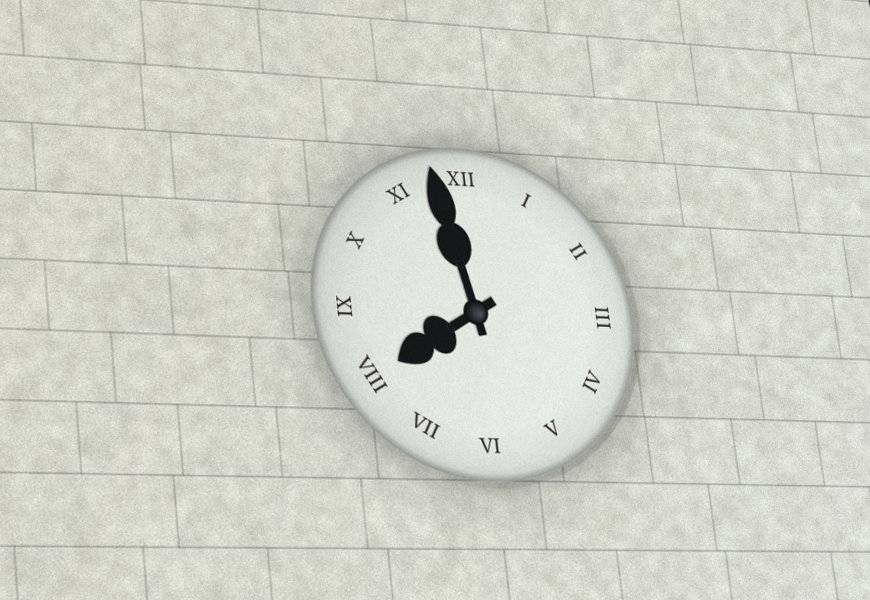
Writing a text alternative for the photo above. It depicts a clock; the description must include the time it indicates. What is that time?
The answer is 7:58
